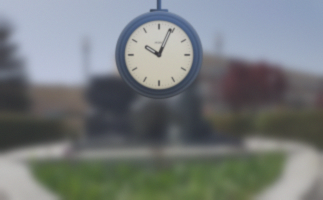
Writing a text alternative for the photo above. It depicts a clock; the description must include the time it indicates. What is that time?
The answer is 10:04
